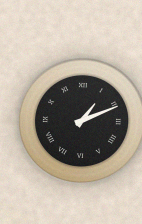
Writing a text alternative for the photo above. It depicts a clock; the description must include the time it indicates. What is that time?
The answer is 1:11
